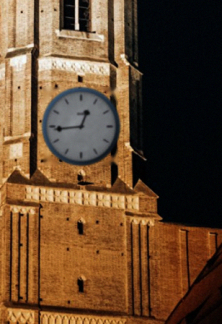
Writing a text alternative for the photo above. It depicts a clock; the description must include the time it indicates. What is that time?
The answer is 12:44
